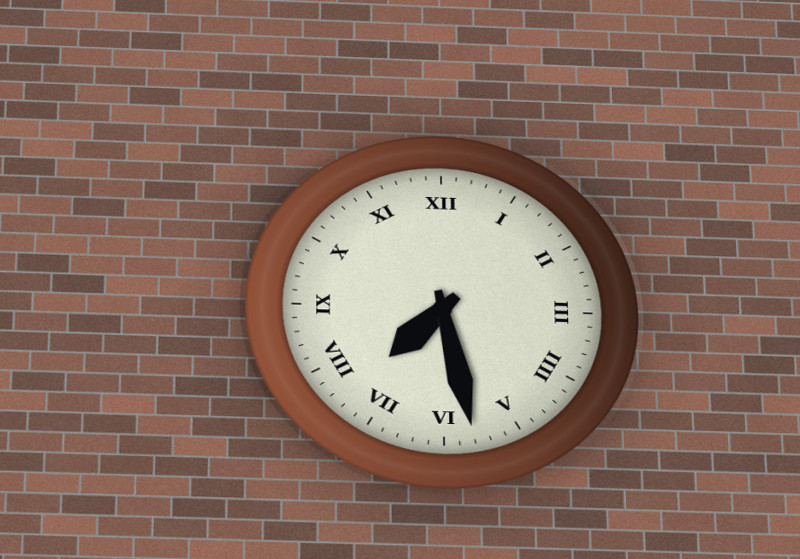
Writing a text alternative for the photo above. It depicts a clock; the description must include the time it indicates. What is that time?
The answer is 7:28
